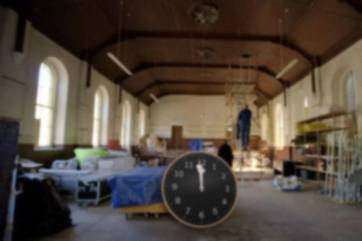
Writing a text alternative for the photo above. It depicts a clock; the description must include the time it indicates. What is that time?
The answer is 11:59
